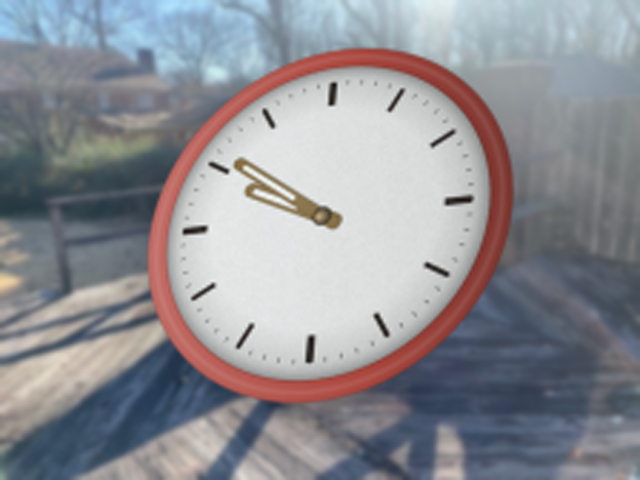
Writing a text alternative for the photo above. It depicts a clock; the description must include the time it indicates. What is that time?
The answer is 9:51
